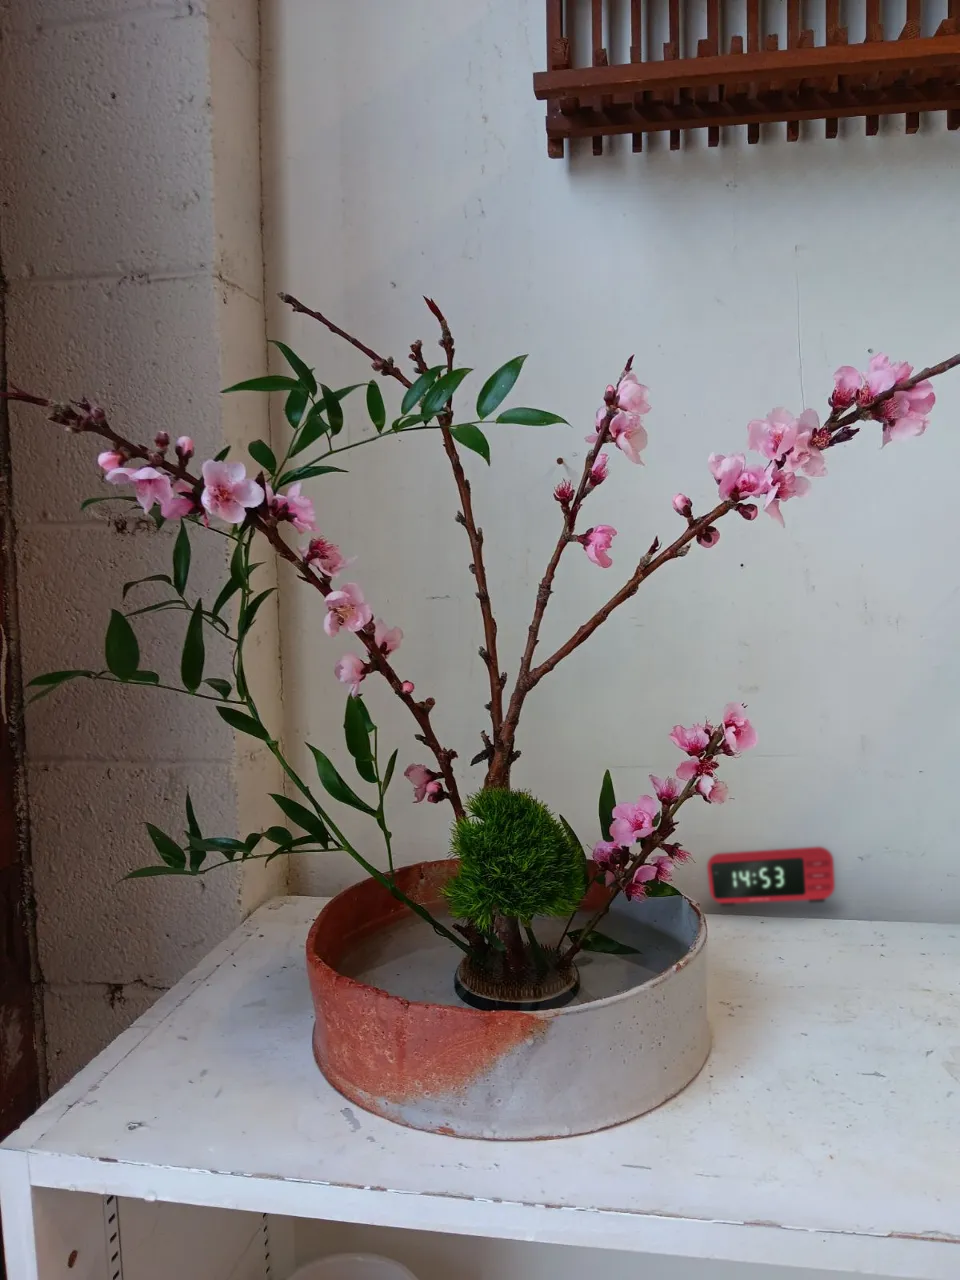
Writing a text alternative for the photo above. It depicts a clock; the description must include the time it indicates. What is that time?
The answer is 14:53
